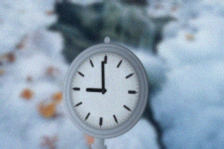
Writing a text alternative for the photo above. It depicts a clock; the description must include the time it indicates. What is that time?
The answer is 8:59
